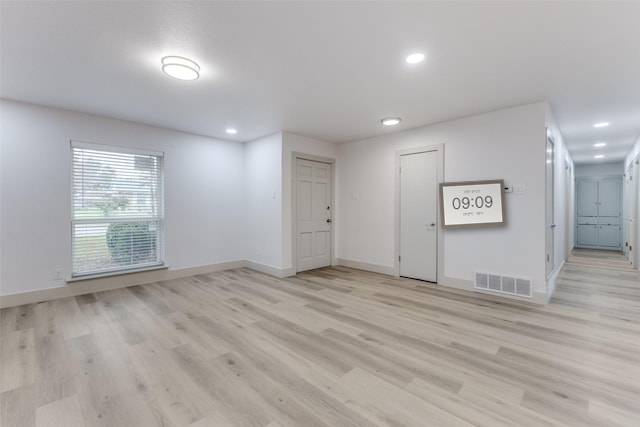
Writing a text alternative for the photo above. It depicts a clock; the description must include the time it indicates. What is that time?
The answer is 9:09
